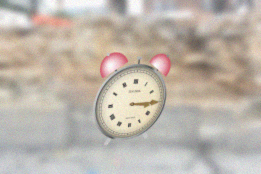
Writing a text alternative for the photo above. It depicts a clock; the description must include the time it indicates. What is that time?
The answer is 3:15
